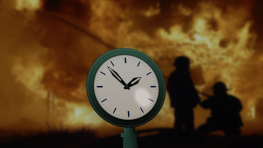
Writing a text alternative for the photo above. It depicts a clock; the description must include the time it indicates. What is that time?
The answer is 1:53
